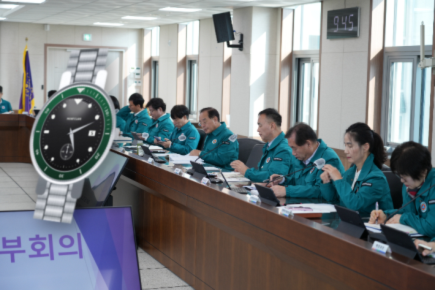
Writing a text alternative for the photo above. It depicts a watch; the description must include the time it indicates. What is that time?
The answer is 5:11
